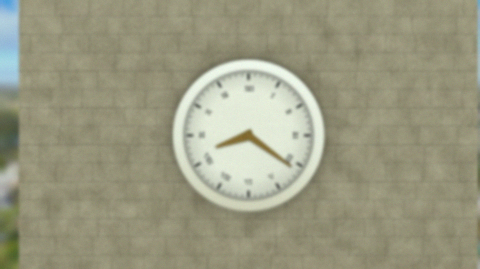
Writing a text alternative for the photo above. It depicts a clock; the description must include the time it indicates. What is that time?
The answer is 8:21
